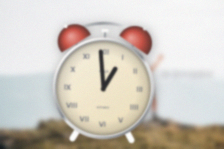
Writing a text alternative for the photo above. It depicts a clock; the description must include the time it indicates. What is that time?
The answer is 12:59
